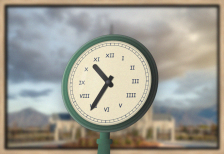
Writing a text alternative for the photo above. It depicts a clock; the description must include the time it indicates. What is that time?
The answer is 10:35
